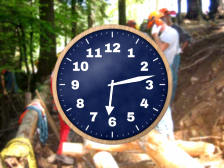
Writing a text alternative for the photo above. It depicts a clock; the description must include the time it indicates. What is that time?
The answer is 6:13
